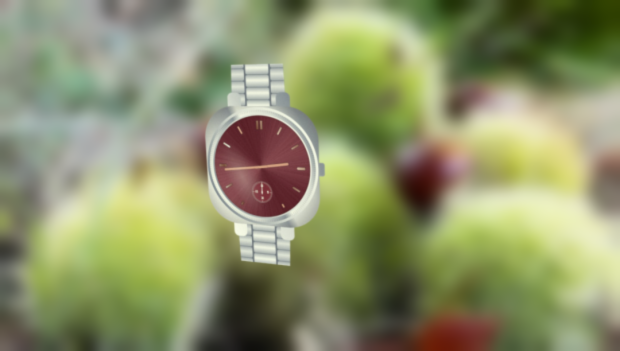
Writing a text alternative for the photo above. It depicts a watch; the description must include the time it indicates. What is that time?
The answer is 2:44
